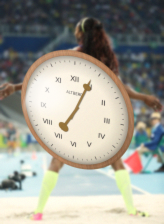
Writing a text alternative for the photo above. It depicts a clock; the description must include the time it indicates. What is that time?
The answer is 7:04
